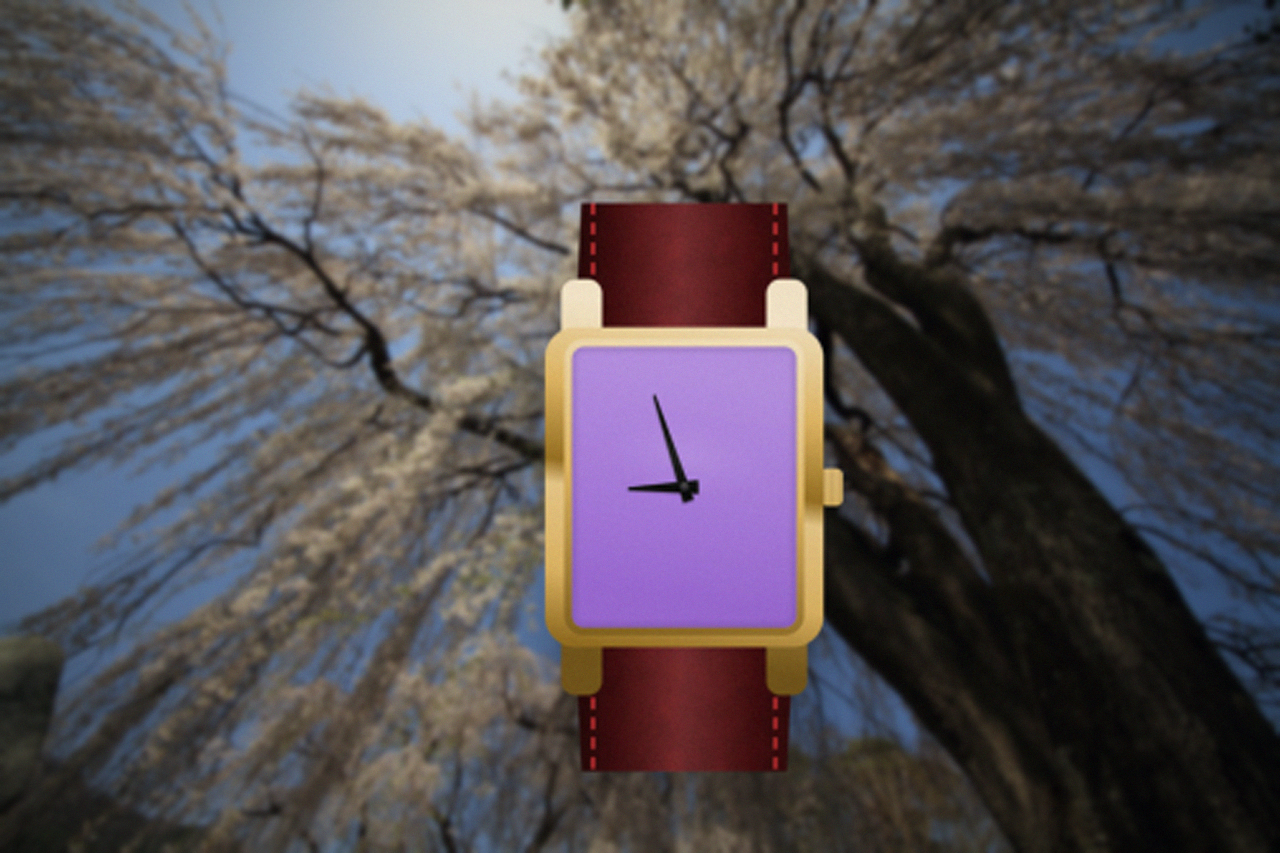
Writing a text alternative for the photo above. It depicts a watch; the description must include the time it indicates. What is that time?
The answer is 8:57
